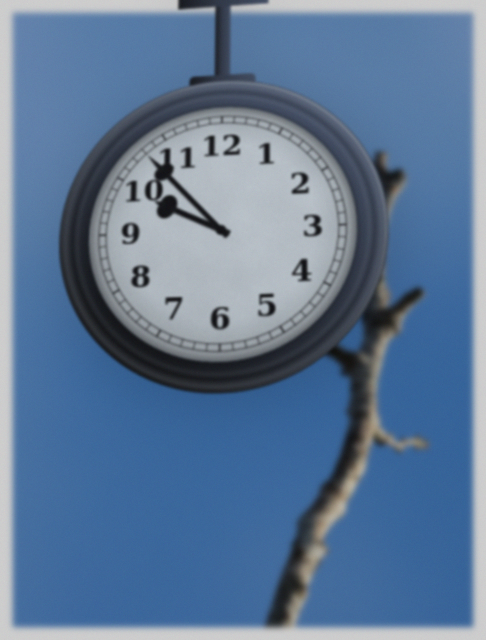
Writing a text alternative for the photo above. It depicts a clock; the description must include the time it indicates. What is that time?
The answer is 9:53
